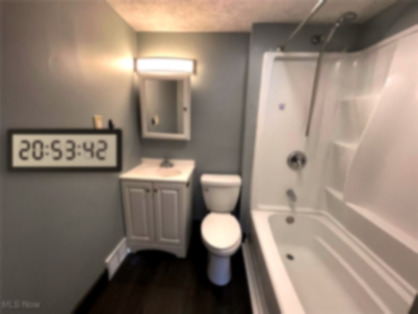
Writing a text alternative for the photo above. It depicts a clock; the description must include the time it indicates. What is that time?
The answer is 20:53:42
